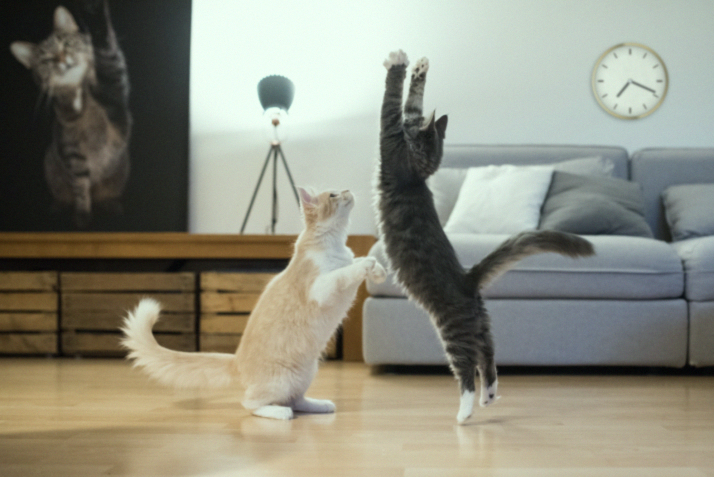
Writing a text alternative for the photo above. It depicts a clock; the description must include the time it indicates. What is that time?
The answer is 7:19
